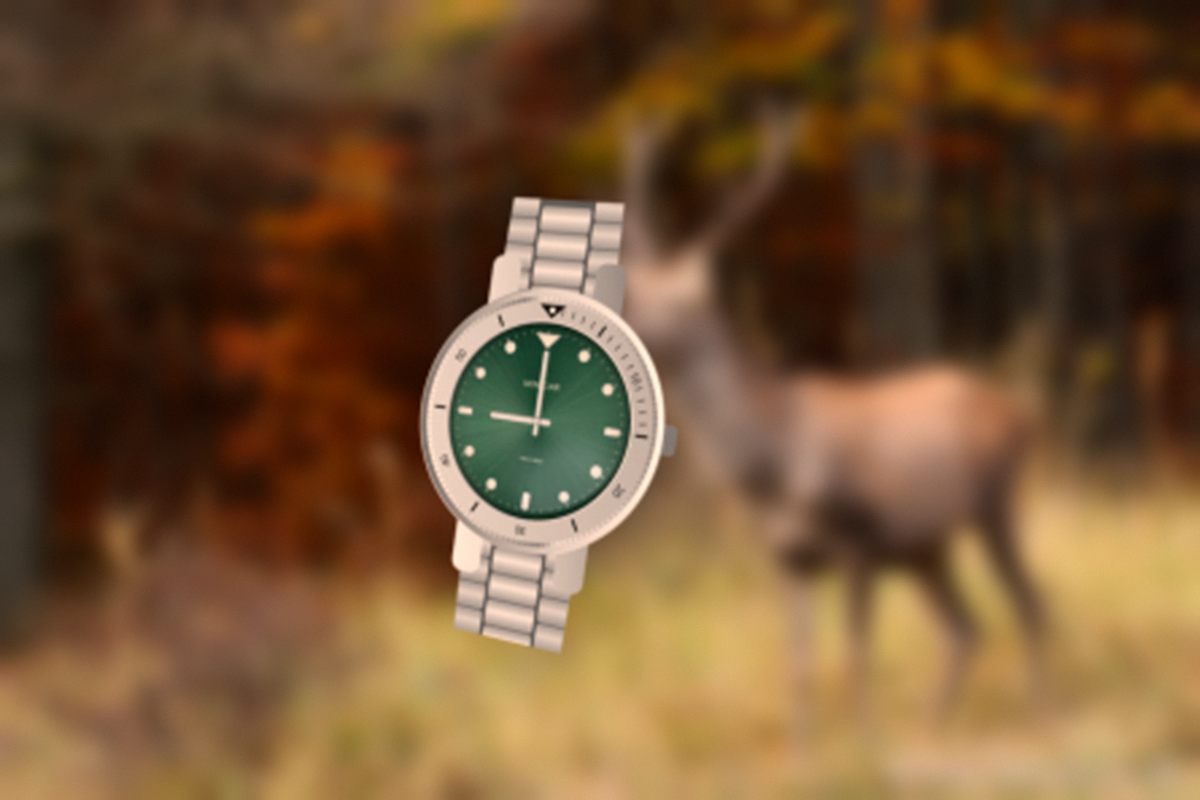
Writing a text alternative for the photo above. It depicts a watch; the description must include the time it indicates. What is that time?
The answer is 9:00
